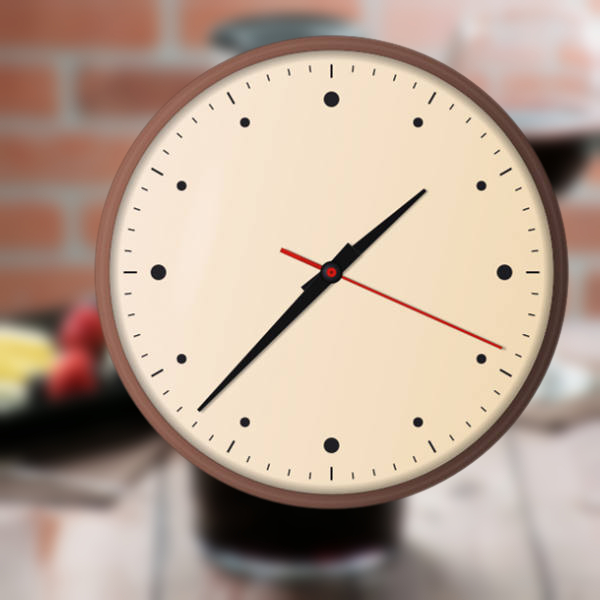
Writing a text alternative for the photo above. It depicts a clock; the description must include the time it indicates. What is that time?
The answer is 1:37:19
